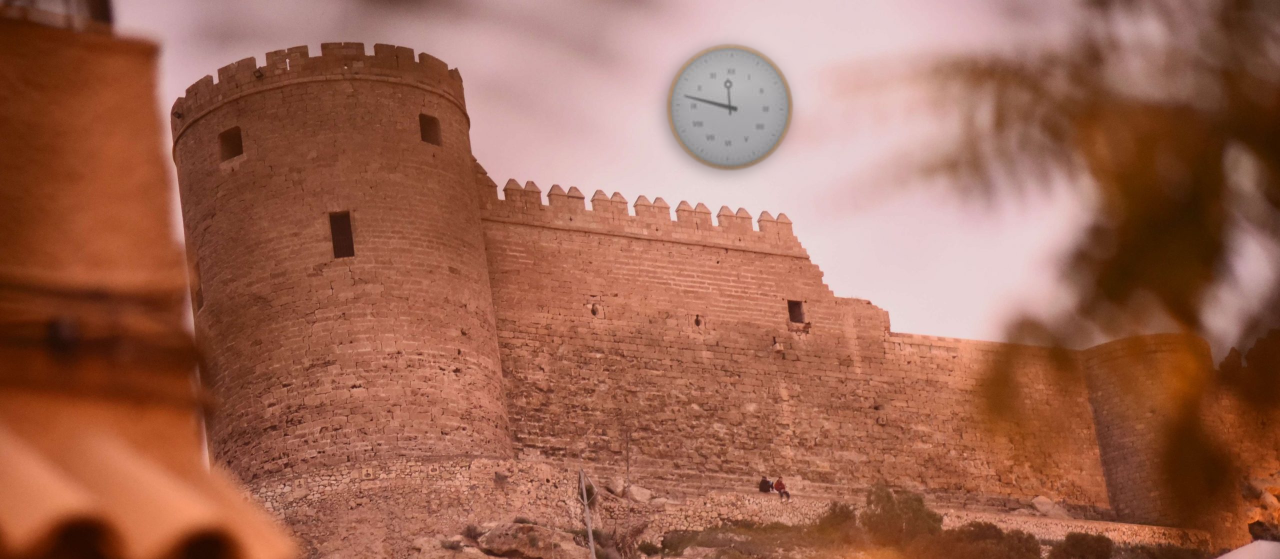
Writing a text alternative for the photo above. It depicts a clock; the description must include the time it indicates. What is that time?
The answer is 11:47
